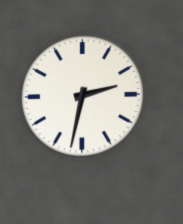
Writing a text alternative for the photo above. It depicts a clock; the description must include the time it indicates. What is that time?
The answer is 2:32
